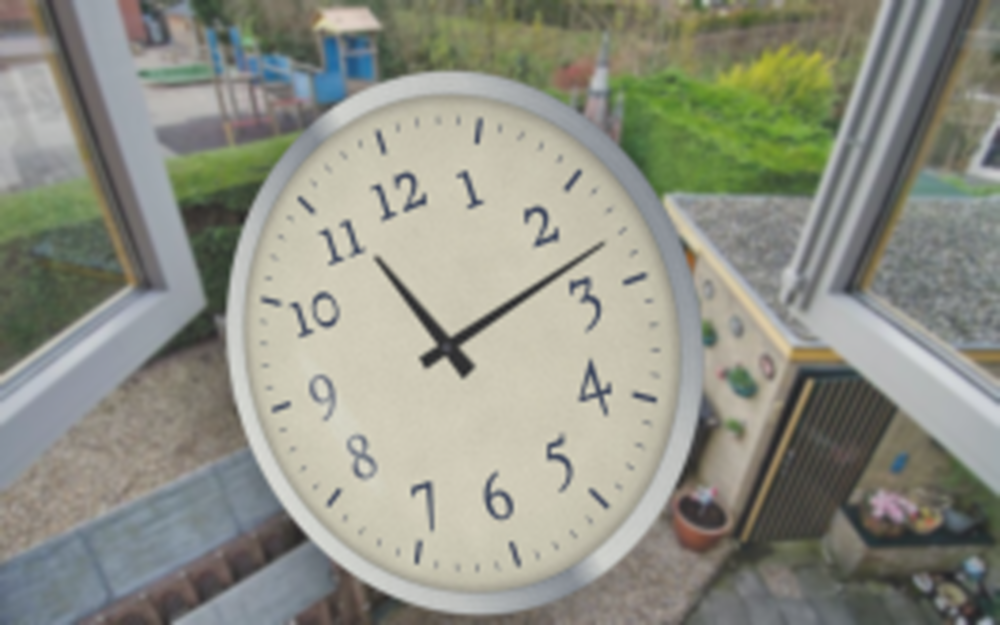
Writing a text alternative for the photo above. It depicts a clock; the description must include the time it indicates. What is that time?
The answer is 11:13
